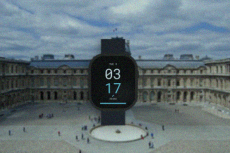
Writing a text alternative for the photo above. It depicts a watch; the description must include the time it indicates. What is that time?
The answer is 3:17
